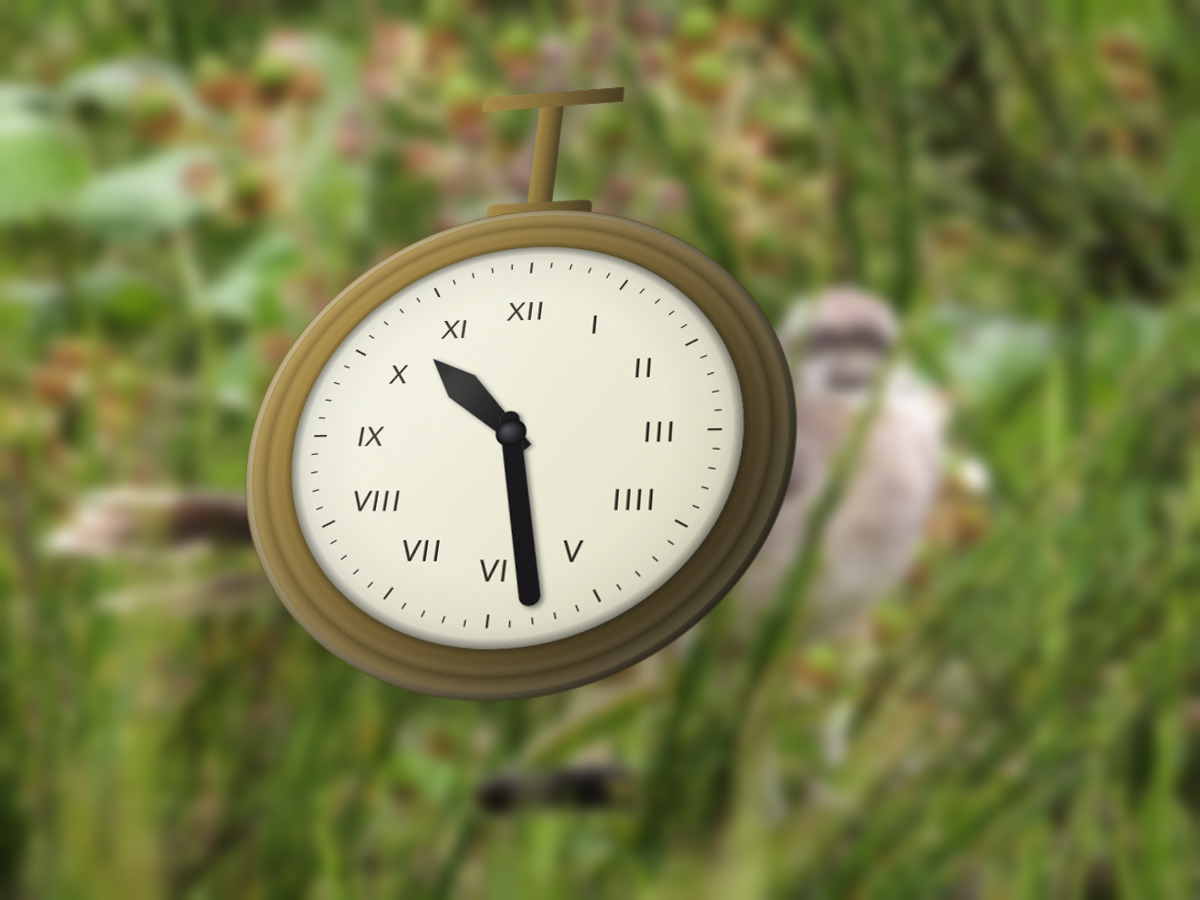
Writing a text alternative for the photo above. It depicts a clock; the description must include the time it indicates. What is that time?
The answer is 10:28
